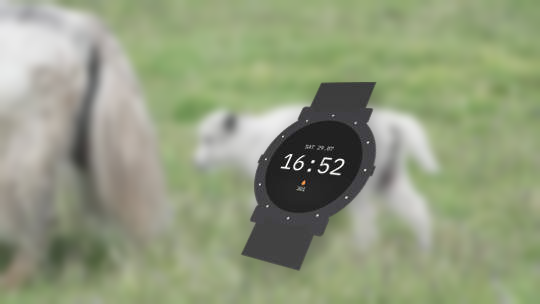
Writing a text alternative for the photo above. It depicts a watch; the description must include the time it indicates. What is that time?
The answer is 16:52
